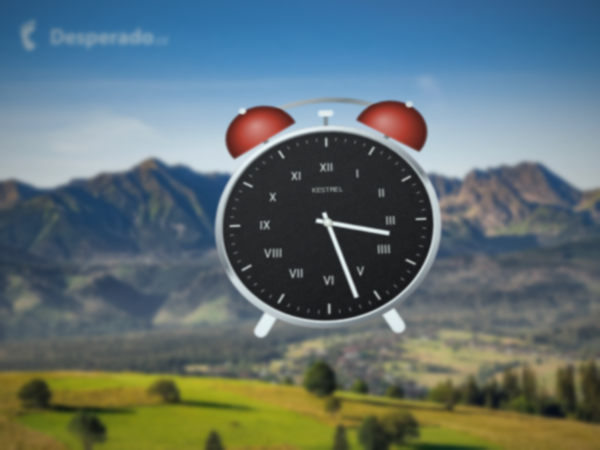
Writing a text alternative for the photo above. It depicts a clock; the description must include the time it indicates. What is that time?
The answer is 3:27
